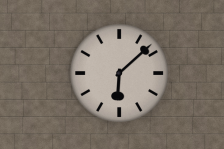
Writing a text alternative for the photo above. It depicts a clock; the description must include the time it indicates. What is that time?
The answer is 6:08
